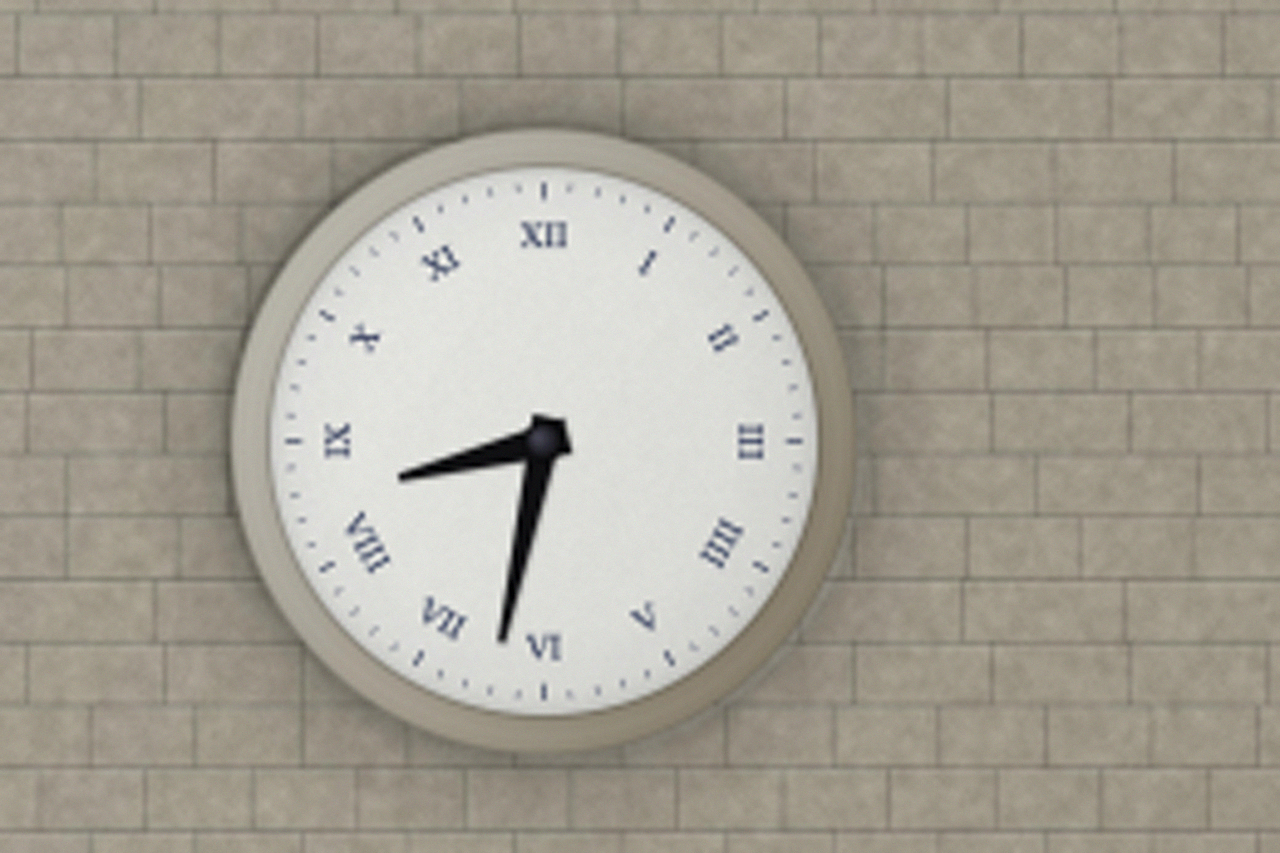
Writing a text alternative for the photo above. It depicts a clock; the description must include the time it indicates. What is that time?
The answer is 8:32
